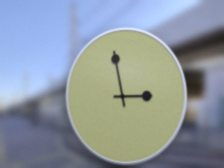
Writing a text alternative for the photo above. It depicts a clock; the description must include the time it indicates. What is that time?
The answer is 2:58
